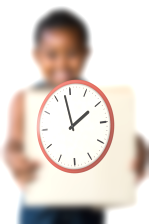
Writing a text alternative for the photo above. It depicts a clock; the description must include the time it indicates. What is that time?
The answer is 1:58
